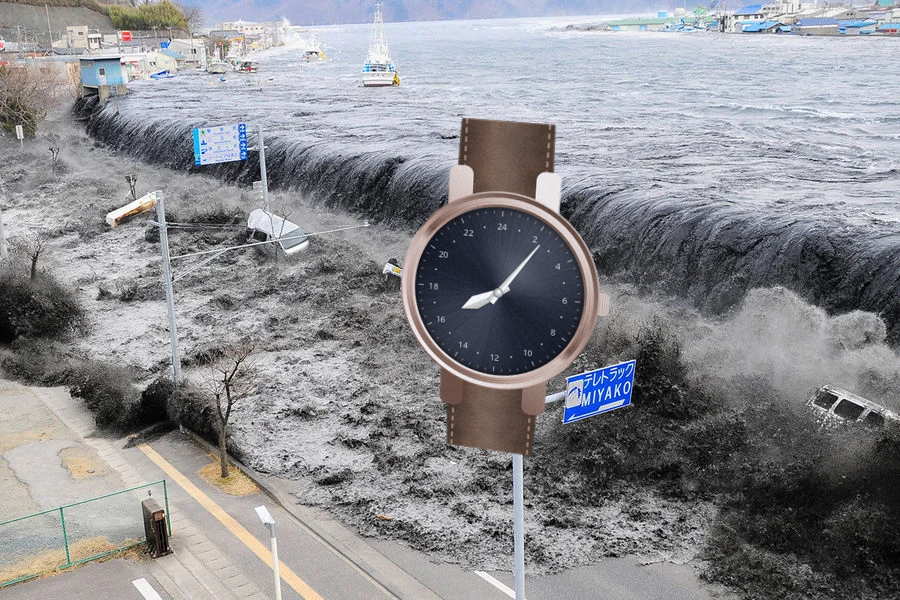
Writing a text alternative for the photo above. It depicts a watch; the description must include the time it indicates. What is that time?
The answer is 16:06
